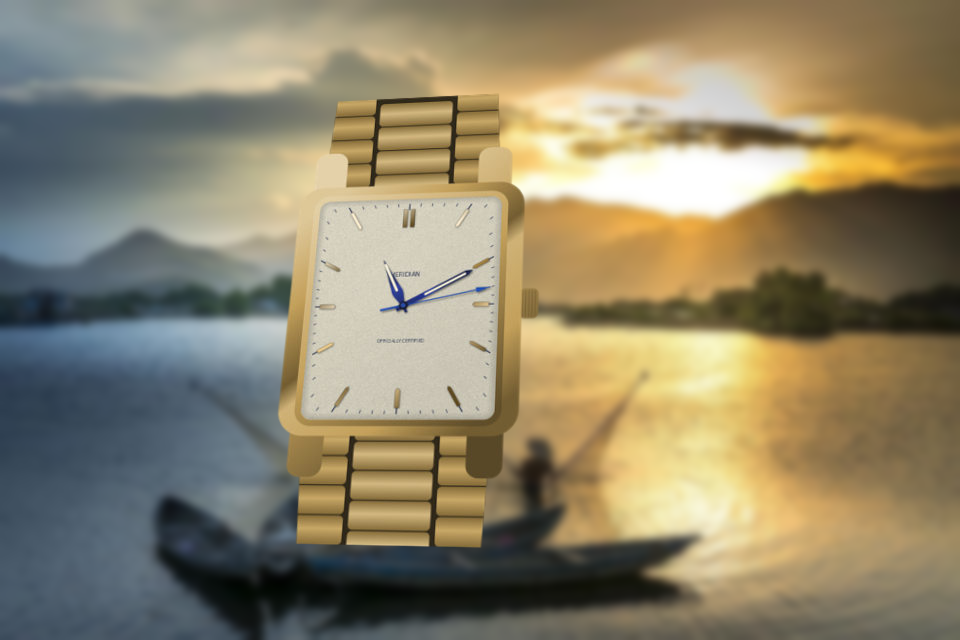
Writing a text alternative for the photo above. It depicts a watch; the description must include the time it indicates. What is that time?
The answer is 11:10:13
